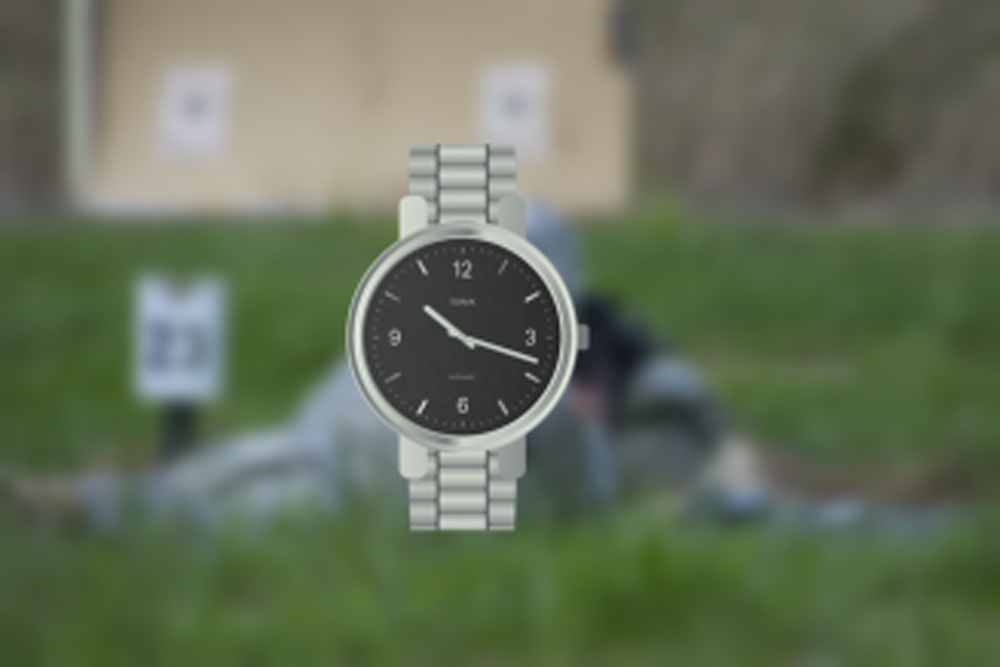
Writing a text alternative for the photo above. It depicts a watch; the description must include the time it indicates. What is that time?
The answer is 10:18
